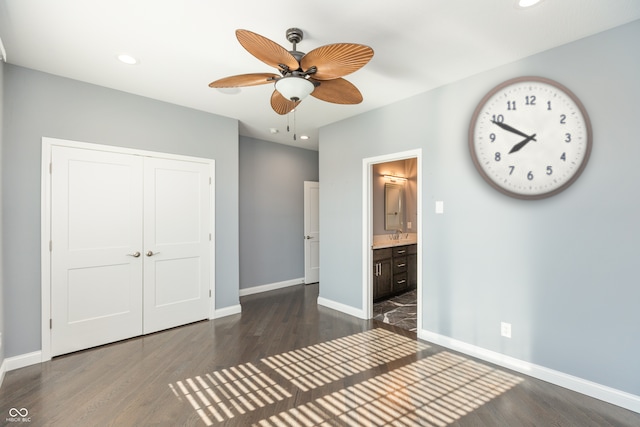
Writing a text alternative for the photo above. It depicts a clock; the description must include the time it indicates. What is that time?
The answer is 7:49
